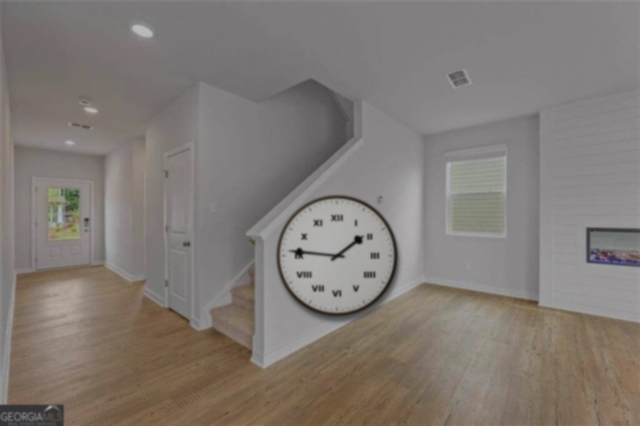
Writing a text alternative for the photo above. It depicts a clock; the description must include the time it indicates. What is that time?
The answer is 1:46
